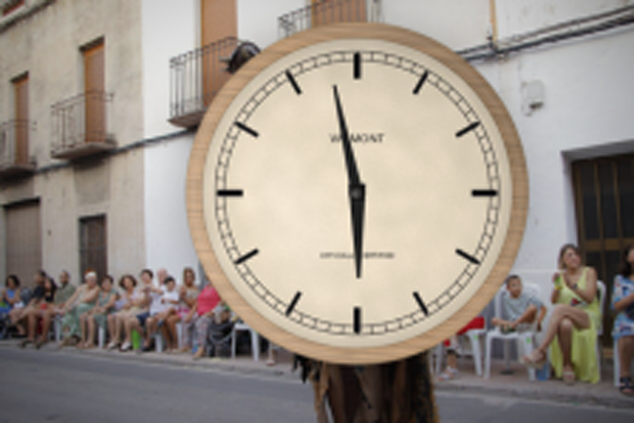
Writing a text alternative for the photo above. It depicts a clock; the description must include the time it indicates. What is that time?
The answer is 5:58
